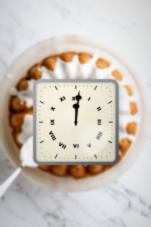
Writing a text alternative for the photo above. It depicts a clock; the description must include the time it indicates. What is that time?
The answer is 12:01
